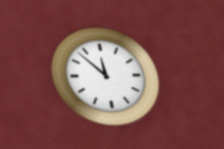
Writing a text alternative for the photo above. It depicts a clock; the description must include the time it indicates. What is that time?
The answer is 11:53
